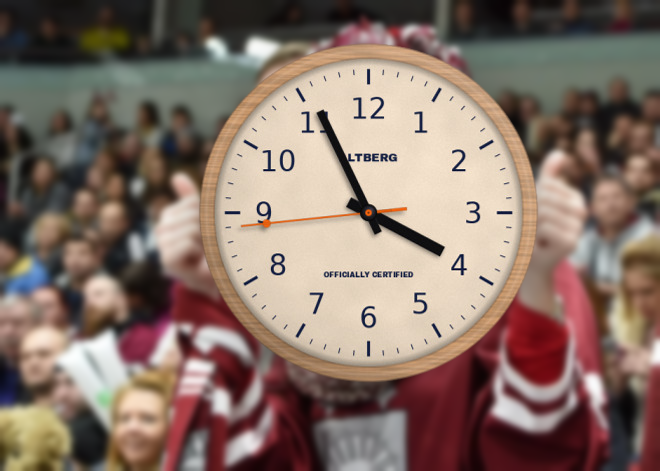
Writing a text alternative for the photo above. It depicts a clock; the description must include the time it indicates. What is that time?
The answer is 3:55:44
